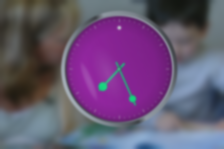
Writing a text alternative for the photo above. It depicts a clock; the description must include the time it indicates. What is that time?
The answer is 7:26
